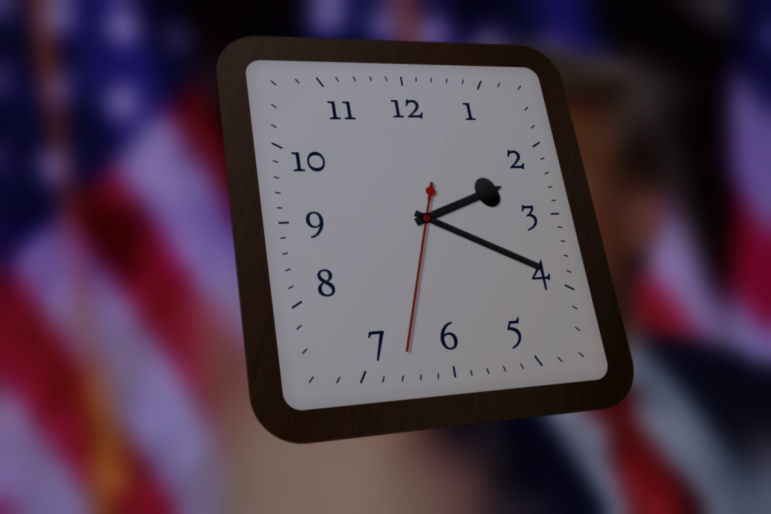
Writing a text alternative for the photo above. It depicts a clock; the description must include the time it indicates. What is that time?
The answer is 2:19:33
